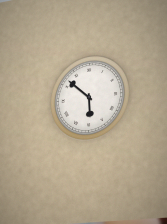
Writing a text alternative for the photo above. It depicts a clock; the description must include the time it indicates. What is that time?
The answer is 5:52
